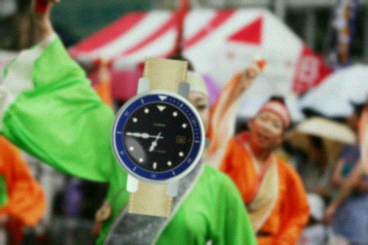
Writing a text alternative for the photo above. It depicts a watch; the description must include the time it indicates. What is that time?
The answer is 6:45
